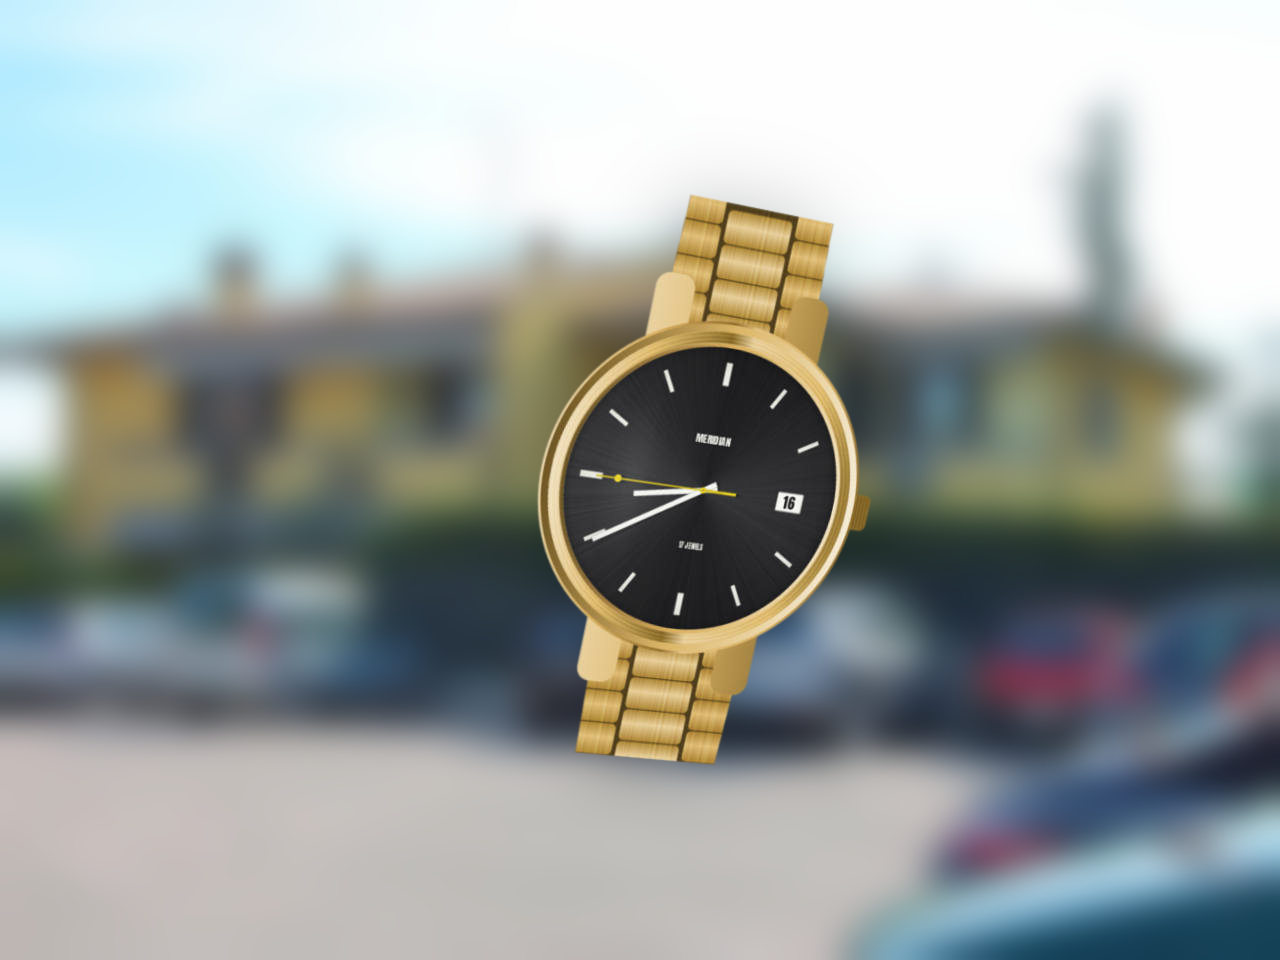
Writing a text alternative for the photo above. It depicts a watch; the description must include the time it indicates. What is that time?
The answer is 8:39:45
